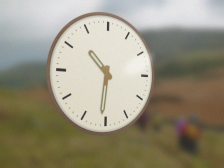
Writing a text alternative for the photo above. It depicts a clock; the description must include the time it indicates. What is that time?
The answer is 10:31
